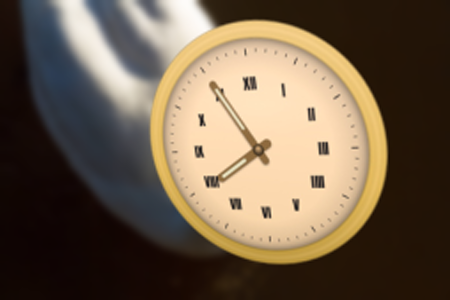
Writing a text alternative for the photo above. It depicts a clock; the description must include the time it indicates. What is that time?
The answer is 7:55
